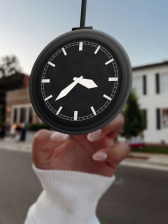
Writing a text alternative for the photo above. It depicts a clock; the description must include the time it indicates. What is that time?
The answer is 3:38
